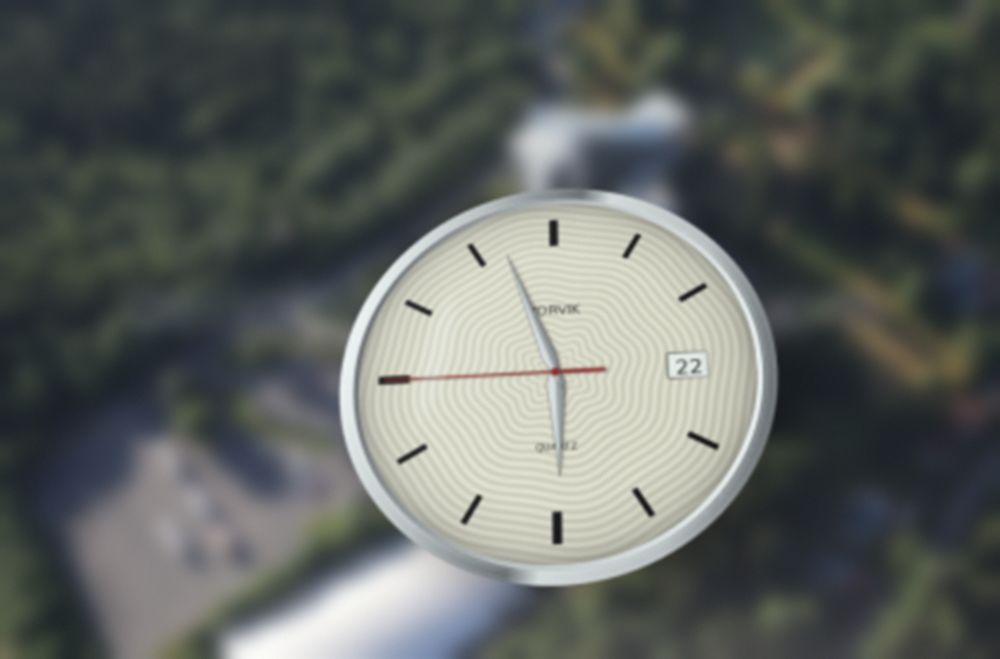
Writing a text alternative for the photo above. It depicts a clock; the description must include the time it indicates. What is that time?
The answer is 5:56:45
